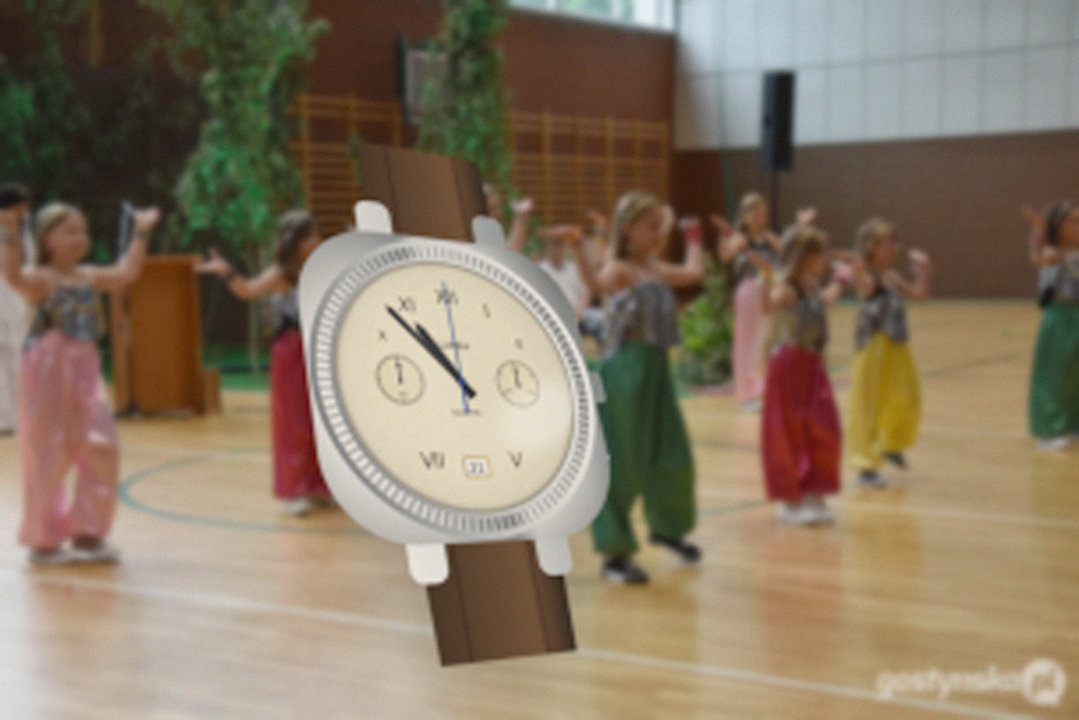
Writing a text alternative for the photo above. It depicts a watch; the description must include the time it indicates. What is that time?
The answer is 10:53
